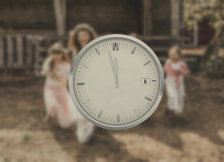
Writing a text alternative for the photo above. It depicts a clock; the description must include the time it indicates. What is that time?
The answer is 11:58
